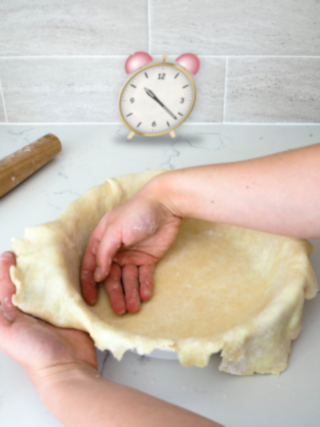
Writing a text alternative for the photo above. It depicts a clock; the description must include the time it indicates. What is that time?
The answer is 10:22
